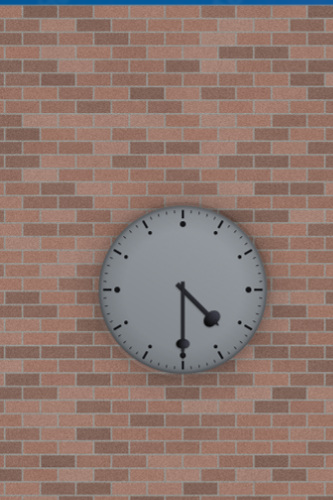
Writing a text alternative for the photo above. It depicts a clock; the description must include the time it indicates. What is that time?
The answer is 4:30
